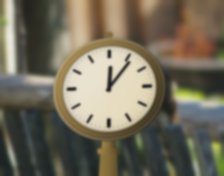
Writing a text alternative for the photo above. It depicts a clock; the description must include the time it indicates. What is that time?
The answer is 12:06
